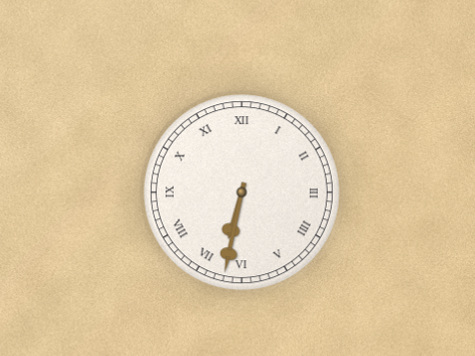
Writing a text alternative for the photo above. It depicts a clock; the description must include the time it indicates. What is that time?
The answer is 6:32
